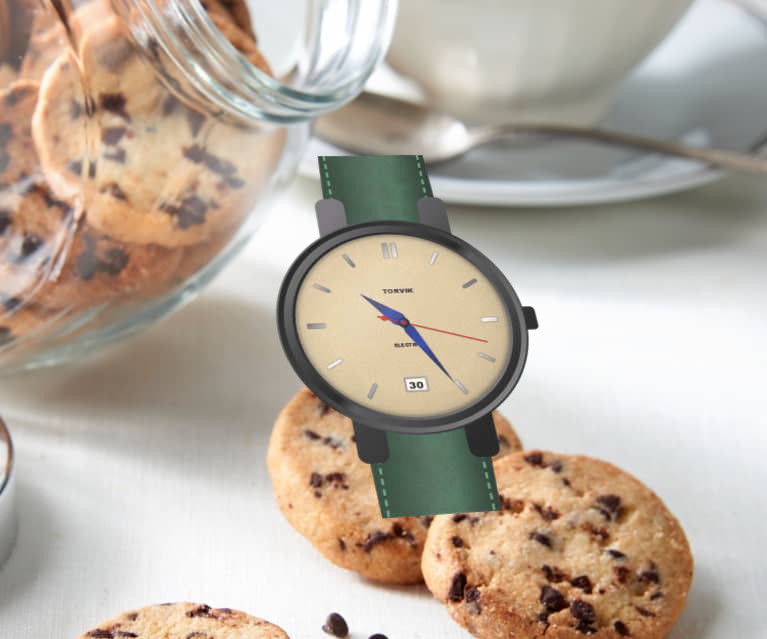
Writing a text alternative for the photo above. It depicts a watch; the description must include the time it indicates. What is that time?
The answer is 10:25:18
